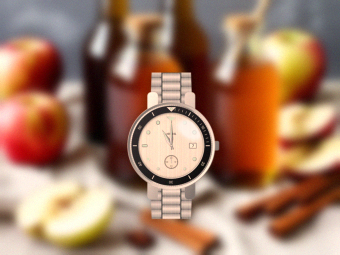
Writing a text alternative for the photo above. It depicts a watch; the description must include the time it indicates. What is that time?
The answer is 11:00
